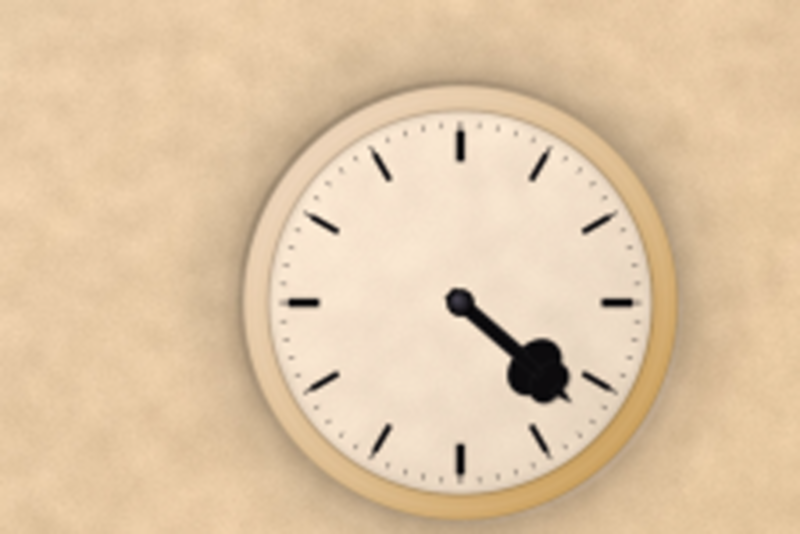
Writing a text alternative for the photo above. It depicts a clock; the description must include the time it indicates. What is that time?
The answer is 4:22
